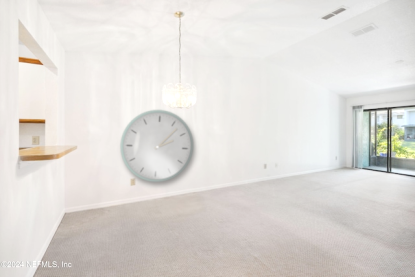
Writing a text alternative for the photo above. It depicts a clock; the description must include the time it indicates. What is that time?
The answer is 2:07
